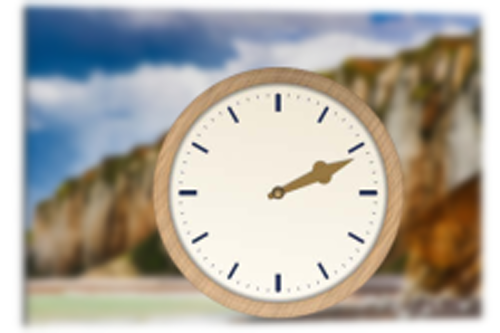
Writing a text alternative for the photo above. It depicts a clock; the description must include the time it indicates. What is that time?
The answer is 2:11
